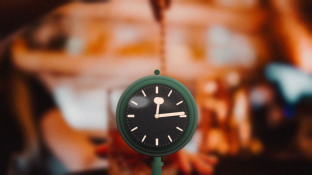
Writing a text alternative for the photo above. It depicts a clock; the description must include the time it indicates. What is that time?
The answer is 12:14
